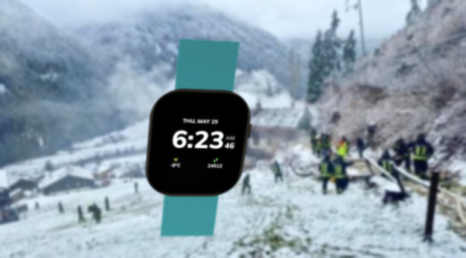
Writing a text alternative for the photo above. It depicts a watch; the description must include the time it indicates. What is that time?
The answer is 6:23
